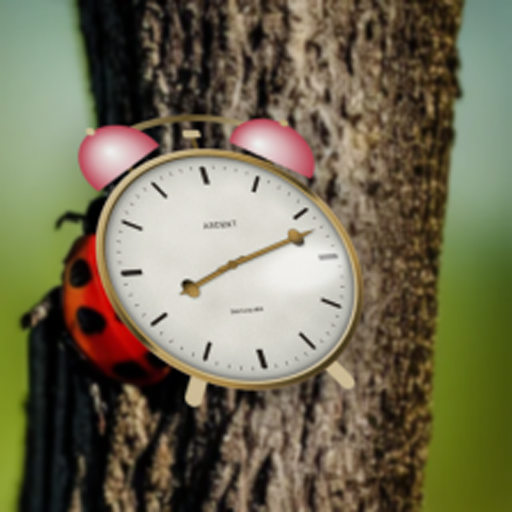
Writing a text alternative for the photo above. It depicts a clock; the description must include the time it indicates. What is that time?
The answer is 8:12
